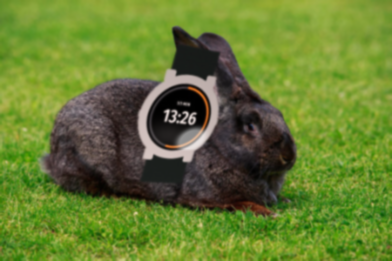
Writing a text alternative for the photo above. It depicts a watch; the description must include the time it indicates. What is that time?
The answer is 13:26
